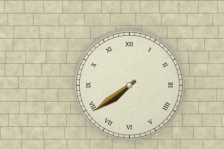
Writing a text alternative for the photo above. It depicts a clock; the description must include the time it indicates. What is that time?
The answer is 7:39
